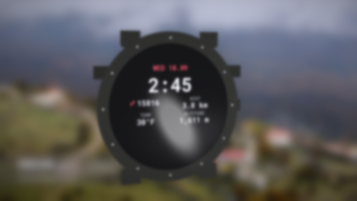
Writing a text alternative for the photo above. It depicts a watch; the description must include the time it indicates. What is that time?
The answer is 2:45
